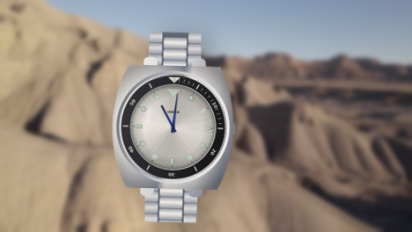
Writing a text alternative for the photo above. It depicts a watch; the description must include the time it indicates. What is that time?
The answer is 11:01
